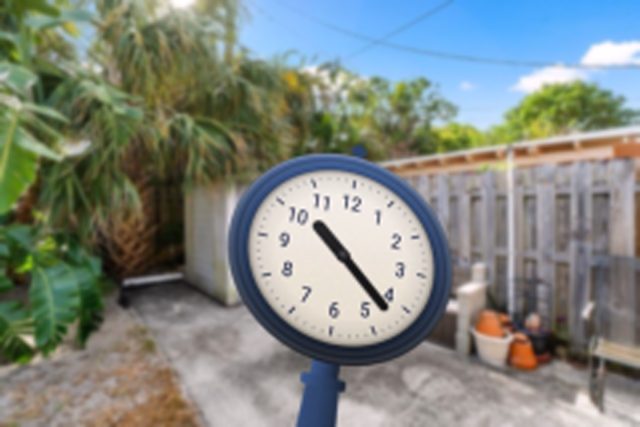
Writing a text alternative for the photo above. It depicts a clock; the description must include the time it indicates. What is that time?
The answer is 10:22
